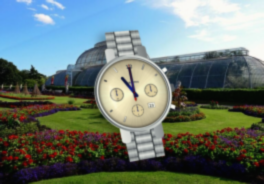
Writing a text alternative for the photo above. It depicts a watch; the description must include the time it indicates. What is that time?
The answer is 11:00
